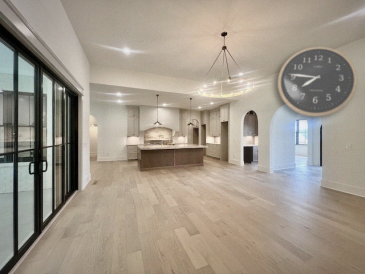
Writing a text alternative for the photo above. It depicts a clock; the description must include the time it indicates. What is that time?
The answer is 7:46
